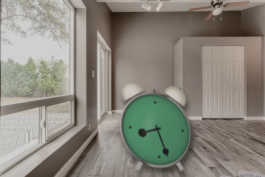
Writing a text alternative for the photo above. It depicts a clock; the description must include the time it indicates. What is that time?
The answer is 8:27
